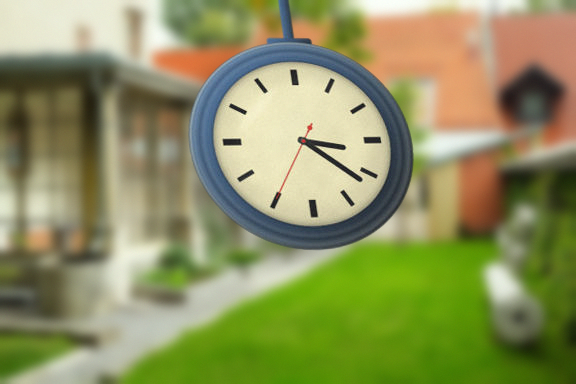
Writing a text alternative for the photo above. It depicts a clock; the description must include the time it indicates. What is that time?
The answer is 3:21:35
